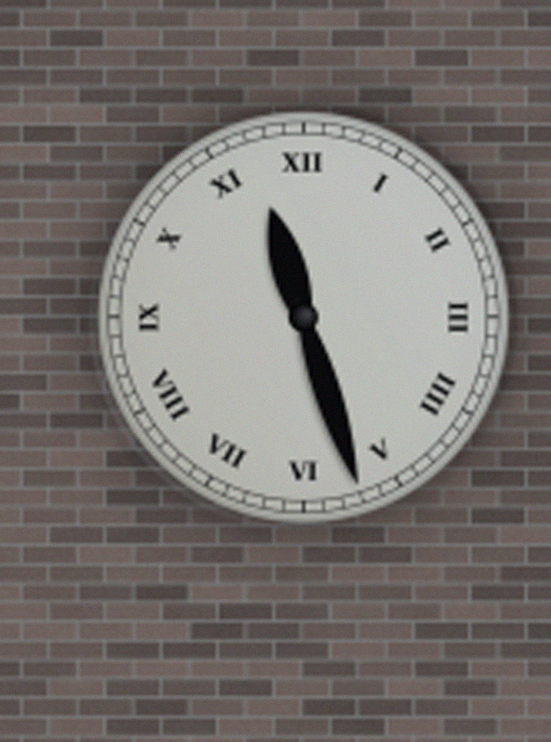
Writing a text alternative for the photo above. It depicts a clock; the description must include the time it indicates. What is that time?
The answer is 11:27
